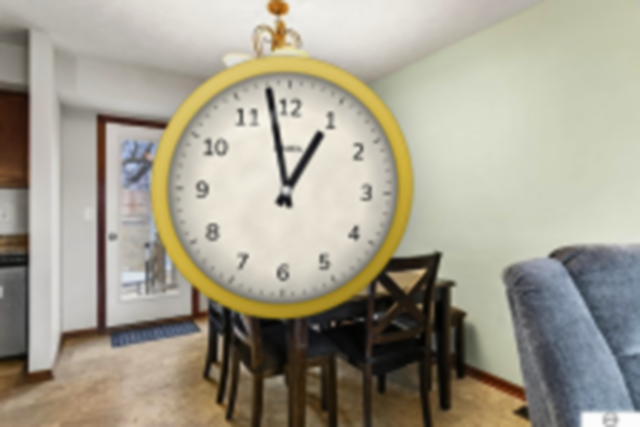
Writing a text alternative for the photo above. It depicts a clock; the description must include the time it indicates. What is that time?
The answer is 12:58
